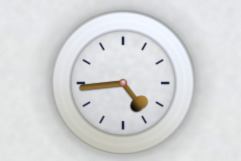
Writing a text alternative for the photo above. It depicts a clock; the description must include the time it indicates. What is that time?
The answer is 4:44
